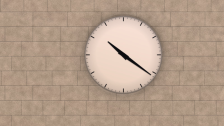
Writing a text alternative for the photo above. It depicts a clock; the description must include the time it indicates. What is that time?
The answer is 10:21
